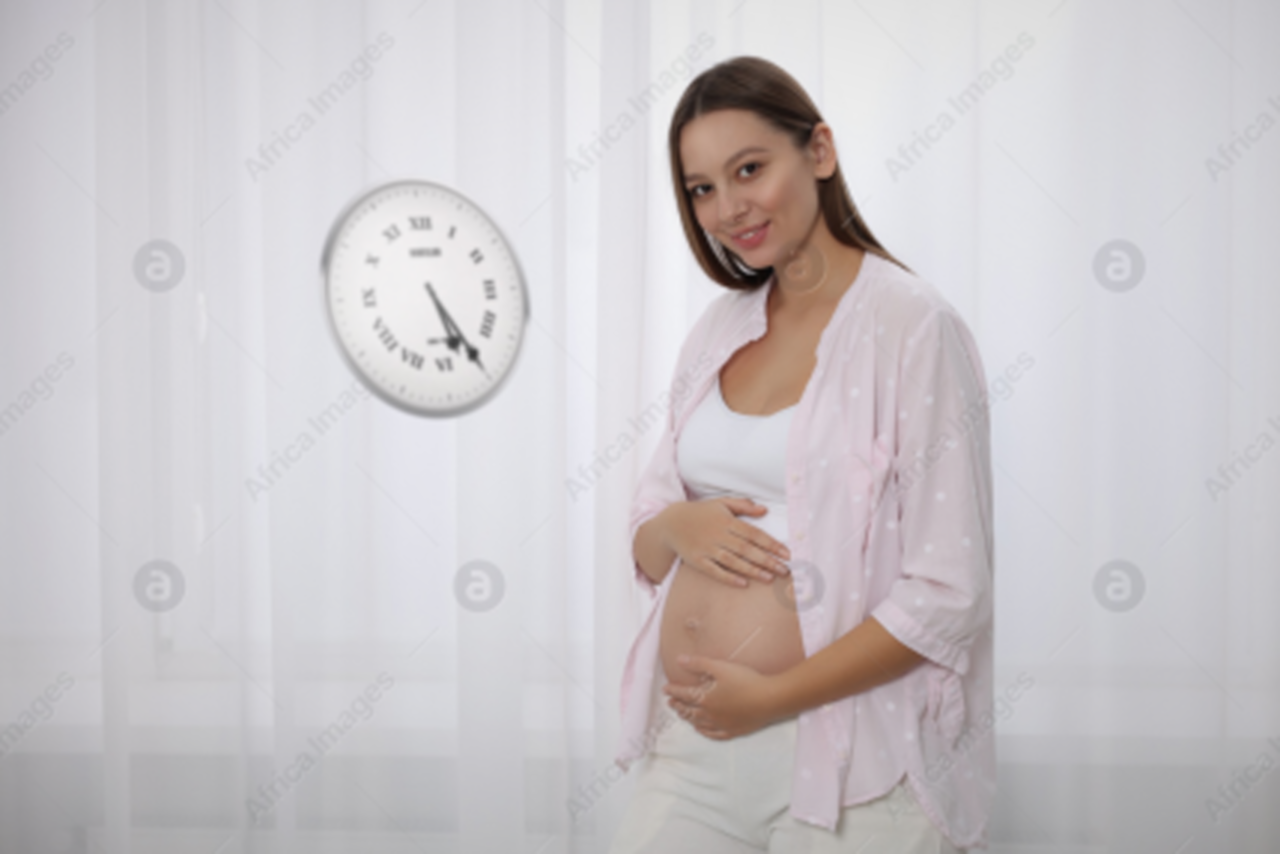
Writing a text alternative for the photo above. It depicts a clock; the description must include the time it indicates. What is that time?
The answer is 5:25
